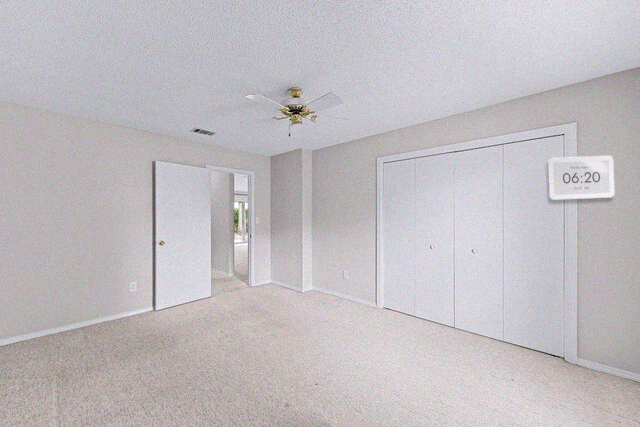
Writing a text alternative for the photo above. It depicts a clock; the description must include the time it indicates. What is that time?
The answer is 6:20
